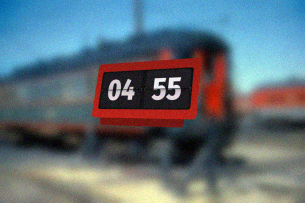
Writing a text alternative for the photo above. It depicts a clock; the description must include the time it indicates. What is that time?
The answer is 4:55
